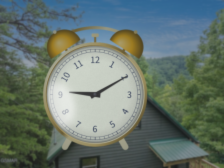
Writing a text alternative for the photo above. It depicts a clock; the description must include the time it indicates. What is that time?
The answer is 9:10
